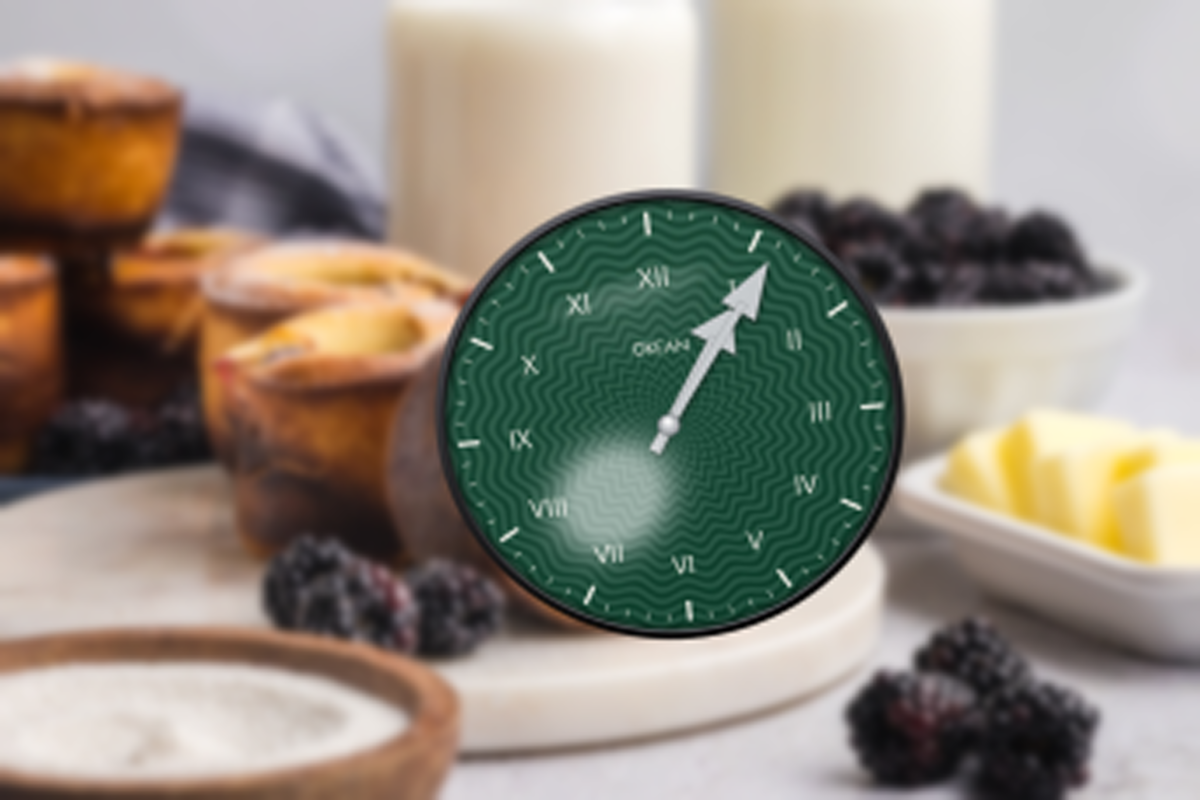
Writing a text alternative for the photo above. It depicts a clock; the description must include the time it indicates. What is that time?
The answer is 1:06
